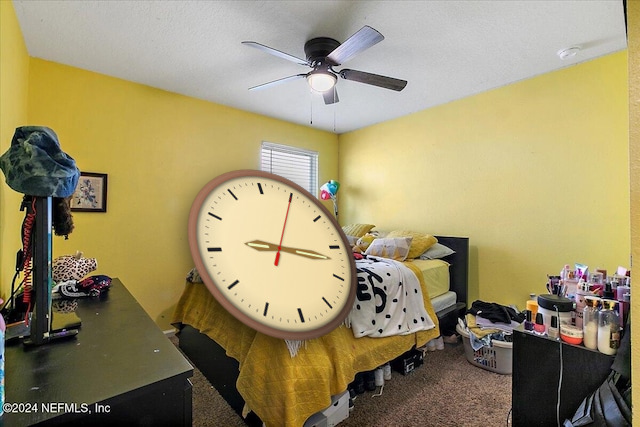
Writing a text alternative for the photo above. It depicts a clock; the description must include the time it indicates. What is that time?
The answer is 9:17:05
